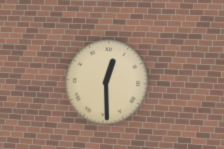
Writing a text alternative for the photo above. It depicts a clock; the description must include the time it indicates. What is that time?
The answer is 12:29
